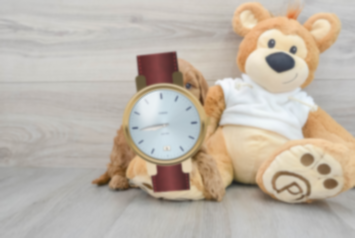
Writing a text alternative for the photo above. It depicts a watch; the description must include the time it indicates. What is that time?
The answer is 8:44
